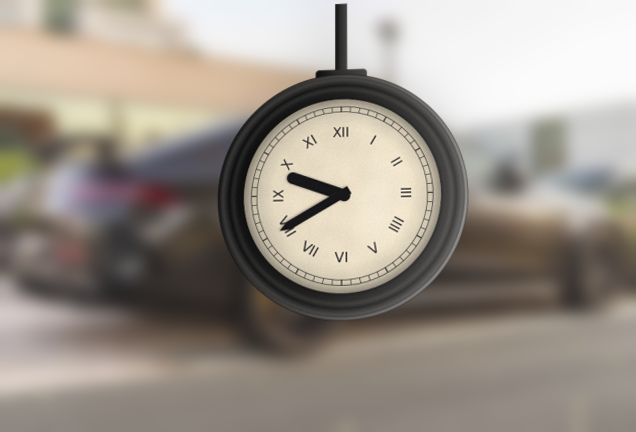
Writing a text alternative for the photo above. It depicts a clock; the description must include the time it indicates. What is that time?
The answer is 9:40
